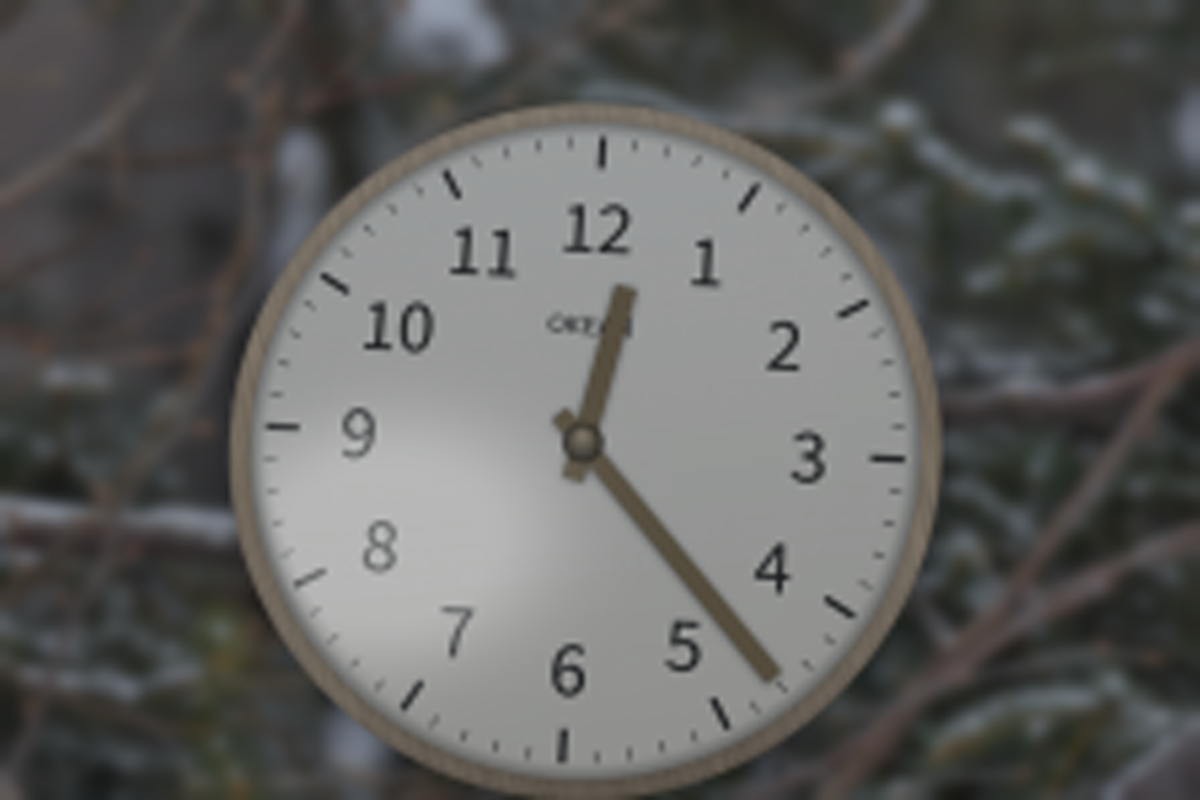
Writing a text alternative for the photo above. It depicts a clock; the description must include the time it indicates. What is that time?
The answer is 12:23
